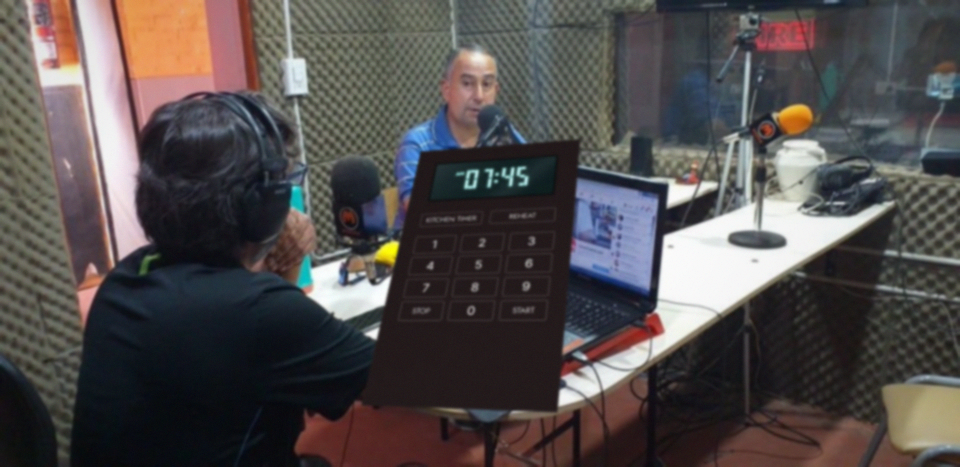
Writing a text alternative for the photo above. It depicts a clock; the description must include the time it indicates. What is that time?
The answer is 7:45
